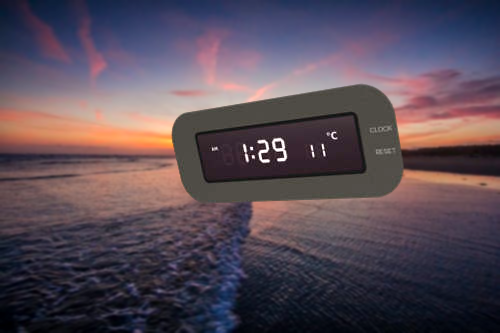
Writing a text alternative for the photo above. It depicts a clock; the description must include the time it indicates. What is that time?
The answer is 1:29
